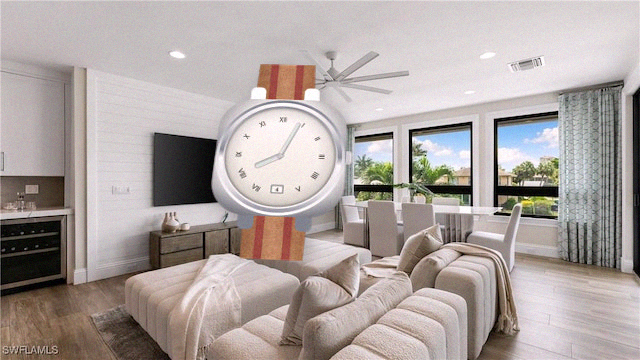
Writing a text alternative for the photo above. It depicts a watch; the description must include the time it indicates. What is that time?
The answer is 8:04
